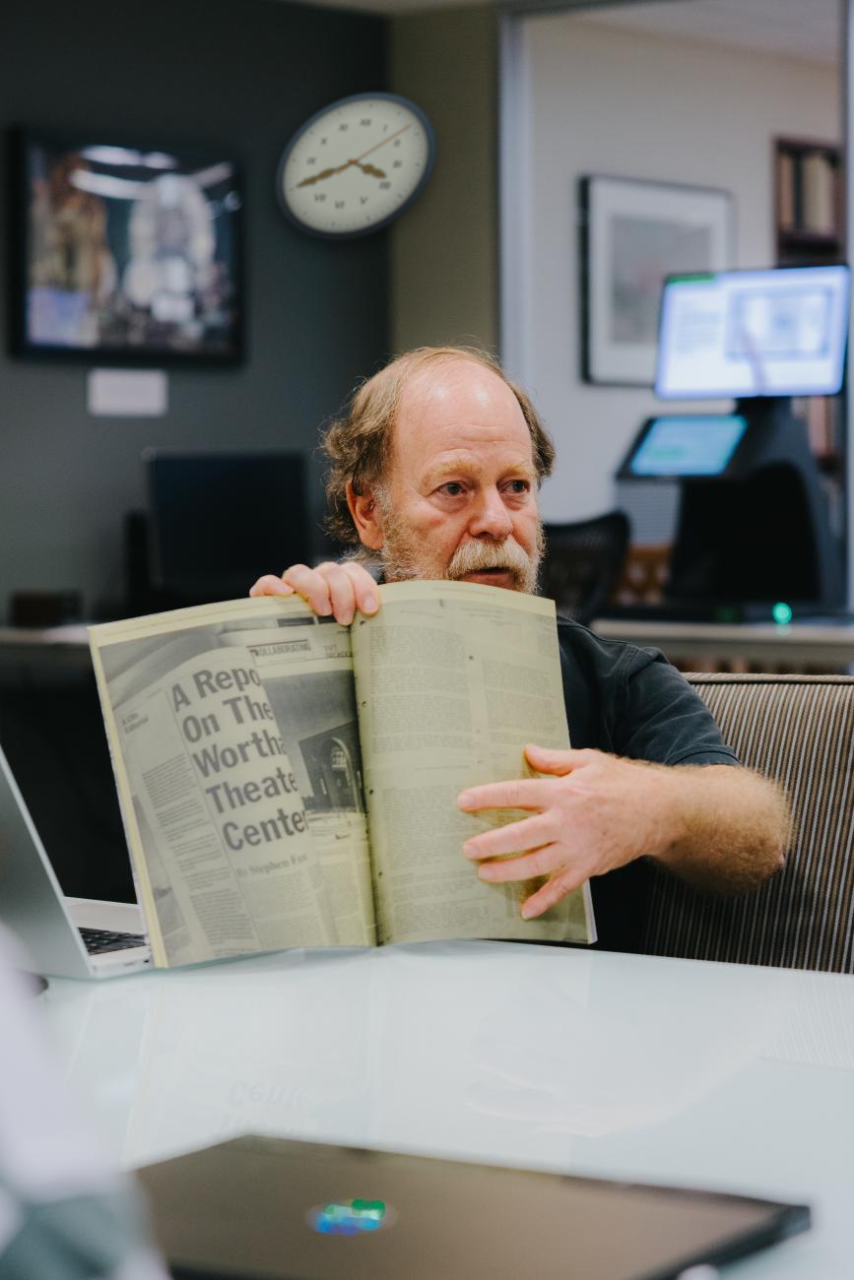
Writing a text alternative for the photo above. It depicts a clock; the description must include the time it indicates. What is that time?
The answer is 3:40:08
